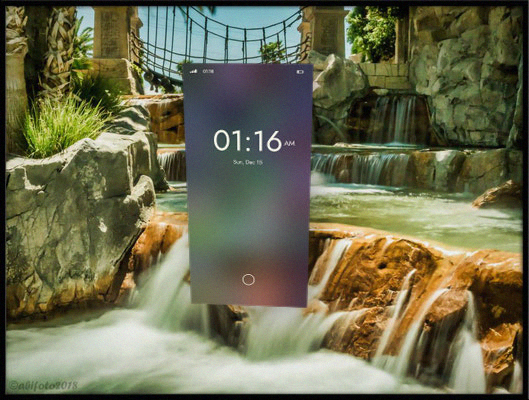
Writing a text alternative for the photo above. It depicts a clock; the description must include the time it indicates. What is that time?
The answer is 1:16
